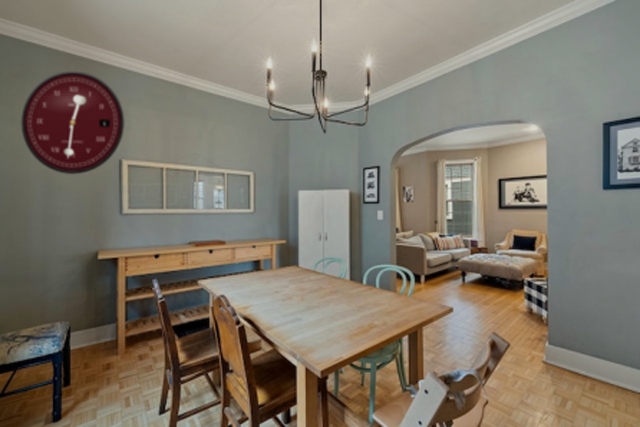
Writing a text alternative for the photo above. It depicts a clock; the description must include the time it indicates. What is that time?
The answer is 12:31
